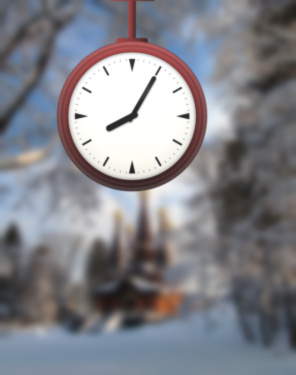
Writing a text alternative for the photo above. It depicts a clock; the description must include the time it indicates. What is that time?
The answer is 8:05
